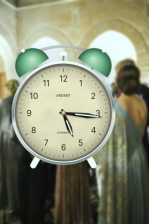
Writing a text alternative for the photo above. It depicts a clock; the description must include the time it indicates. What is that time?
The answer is 5:16
